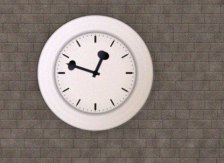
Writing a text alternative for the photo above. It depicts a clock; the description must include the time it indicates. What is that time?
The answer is 12:48
